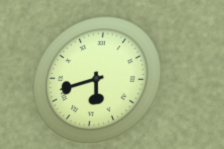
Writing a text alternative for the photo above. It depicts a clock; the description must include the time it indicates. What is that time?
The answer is 5:42
